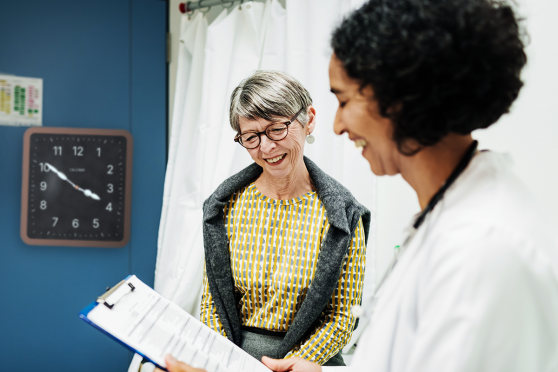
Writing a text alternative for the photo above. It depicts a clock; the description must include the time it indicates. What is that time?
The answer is 3:51
